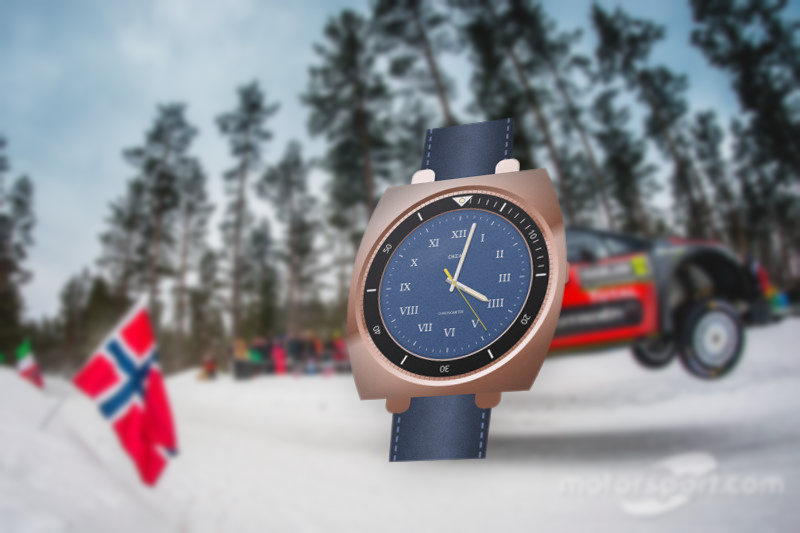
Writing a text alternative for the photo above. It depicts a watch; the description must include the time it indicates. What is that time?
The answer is 4:02:24
